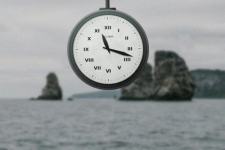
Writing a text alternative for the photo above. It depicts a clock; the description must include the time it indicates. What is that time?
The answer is 11:18
